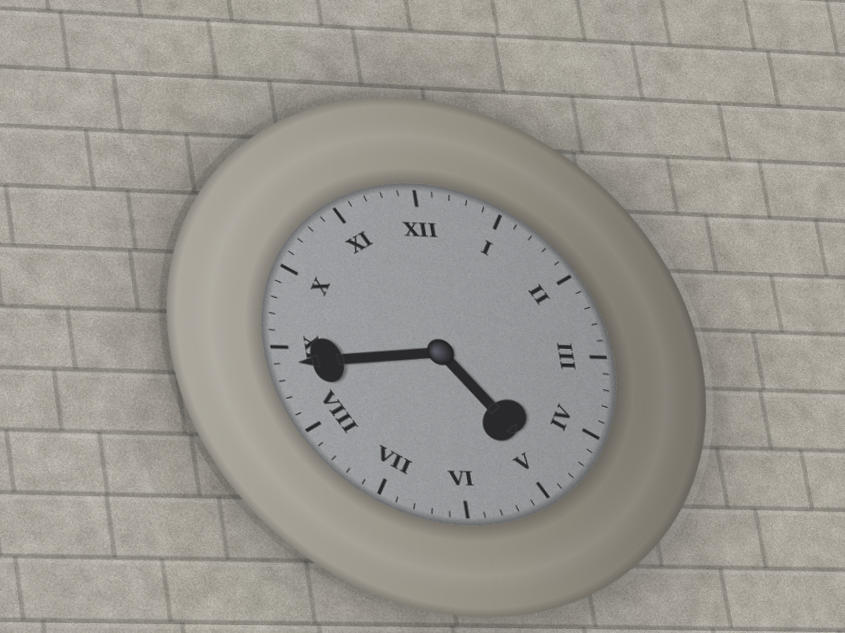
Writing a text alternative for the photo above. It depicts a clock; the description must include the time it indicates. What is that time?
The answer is 4:44
